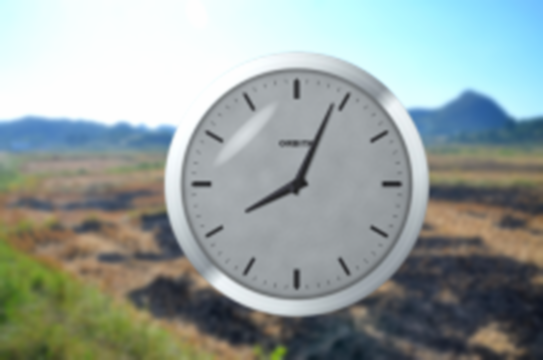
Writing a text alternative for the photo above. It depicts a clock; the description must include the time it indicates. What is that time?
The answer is 8:04
